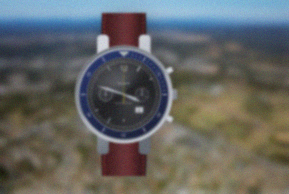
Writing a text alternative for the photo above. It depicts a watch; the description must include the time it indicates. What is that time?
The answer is 3:48
